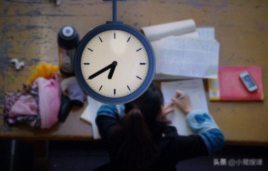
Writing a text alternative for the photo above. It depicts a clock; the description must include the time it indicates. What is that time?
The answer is 6:40
